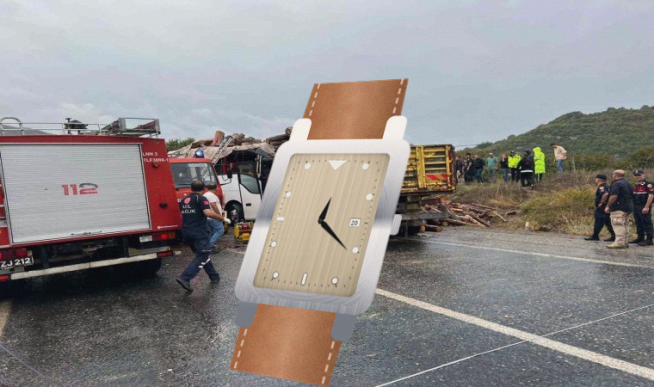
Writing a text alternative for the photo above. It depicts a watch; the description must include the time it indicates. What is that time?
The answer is 12:21
